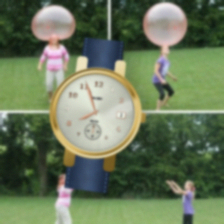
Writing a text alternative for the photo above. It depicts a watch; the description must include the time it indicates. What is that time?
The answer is 7:56
